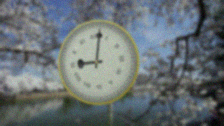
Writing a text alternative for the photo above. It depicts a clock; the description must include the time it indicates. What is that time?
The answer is 9:02
